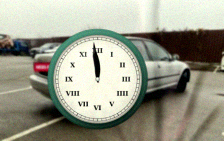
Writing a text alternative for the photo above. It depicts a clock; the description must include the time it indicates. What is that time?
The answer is 11:59
